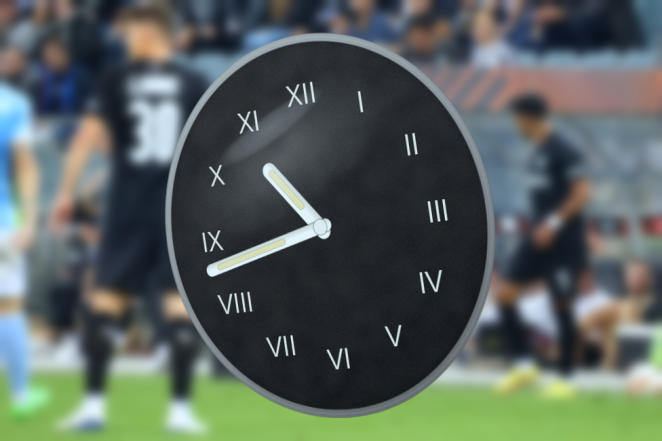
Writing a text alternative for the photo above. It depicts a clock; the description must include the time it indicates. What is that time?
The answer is 10:43
